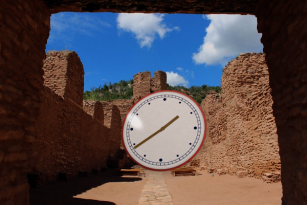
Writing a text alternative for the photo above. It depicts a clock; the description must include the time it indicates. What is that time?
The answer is 1:39
